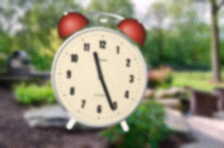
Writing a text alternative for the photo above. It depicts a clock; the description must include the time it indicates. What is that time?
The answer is 11:26
